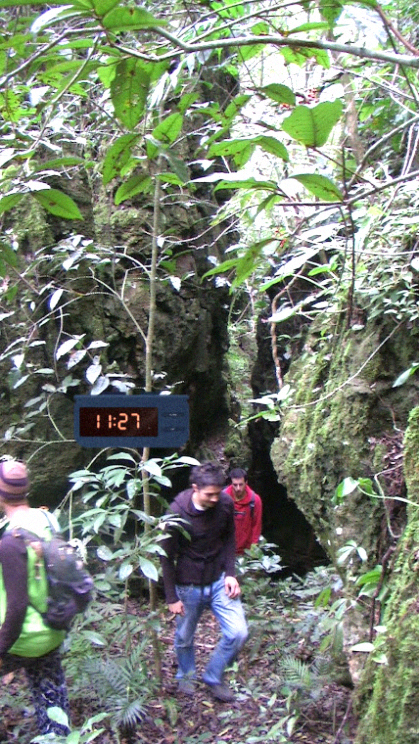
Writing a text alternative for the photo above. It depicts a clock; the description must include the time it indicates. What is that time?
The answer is 11:27
